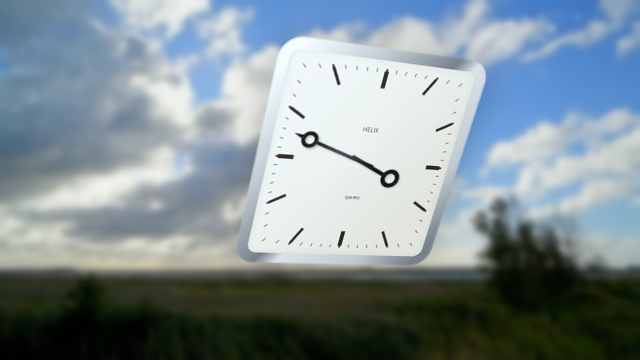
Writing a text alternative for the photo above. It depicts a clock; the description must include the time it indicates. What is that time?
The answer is 3:48
